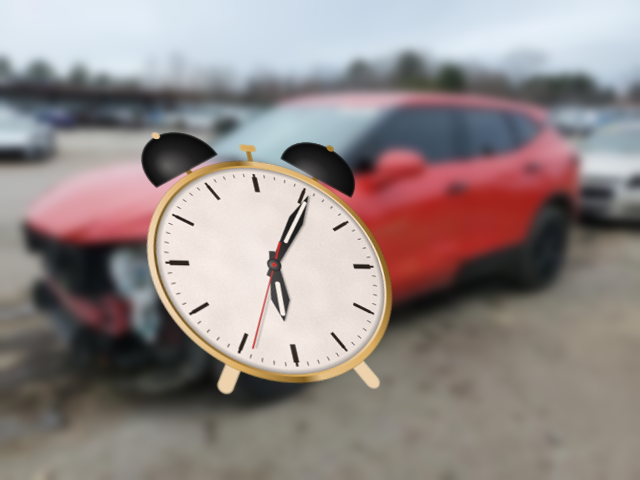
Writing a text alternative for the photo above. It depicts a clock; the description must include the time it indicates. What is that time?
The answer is 6:05:34
